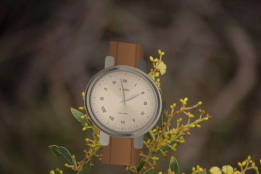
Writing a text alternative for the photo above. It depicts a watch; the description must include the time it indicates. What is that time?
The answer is 1:58
